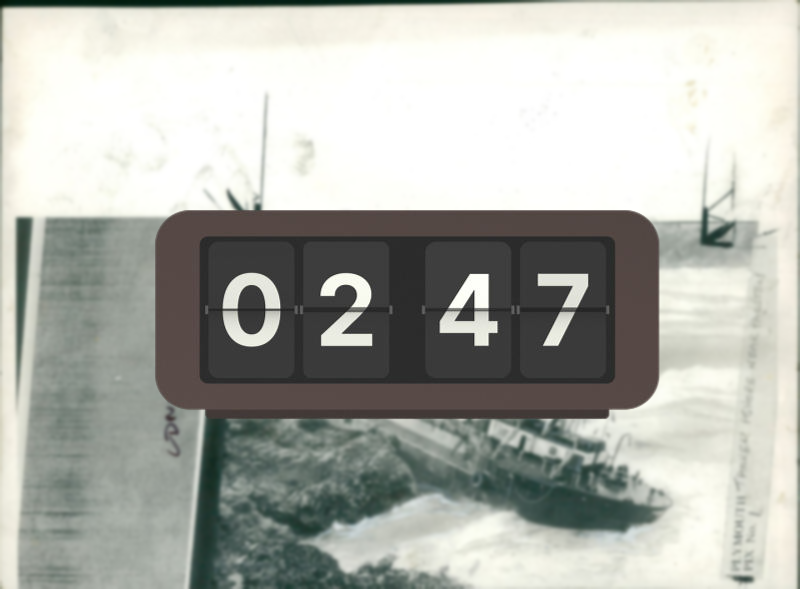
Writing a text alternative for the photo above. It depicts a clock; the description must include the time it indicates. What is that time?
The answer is 2:47
